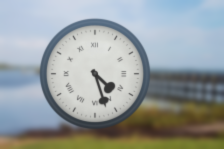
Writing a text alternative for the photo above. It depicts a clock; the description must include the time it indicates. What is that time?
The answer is 4:27
